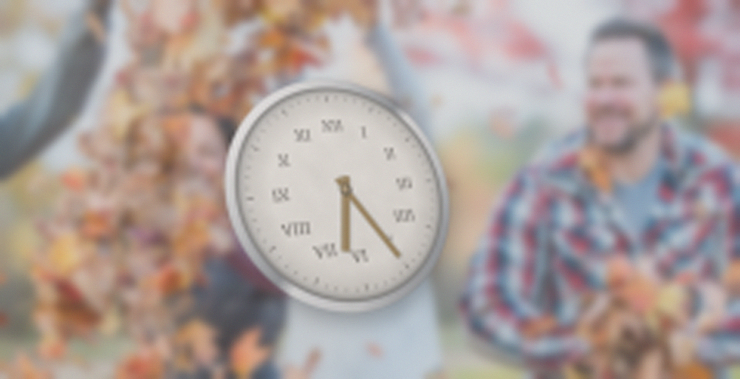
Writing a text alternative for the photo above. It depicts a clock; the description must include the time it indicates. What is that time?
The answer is 6:25
